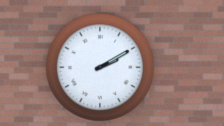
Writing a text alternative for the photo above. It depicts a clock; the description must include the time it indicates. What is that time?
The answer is 2:10
